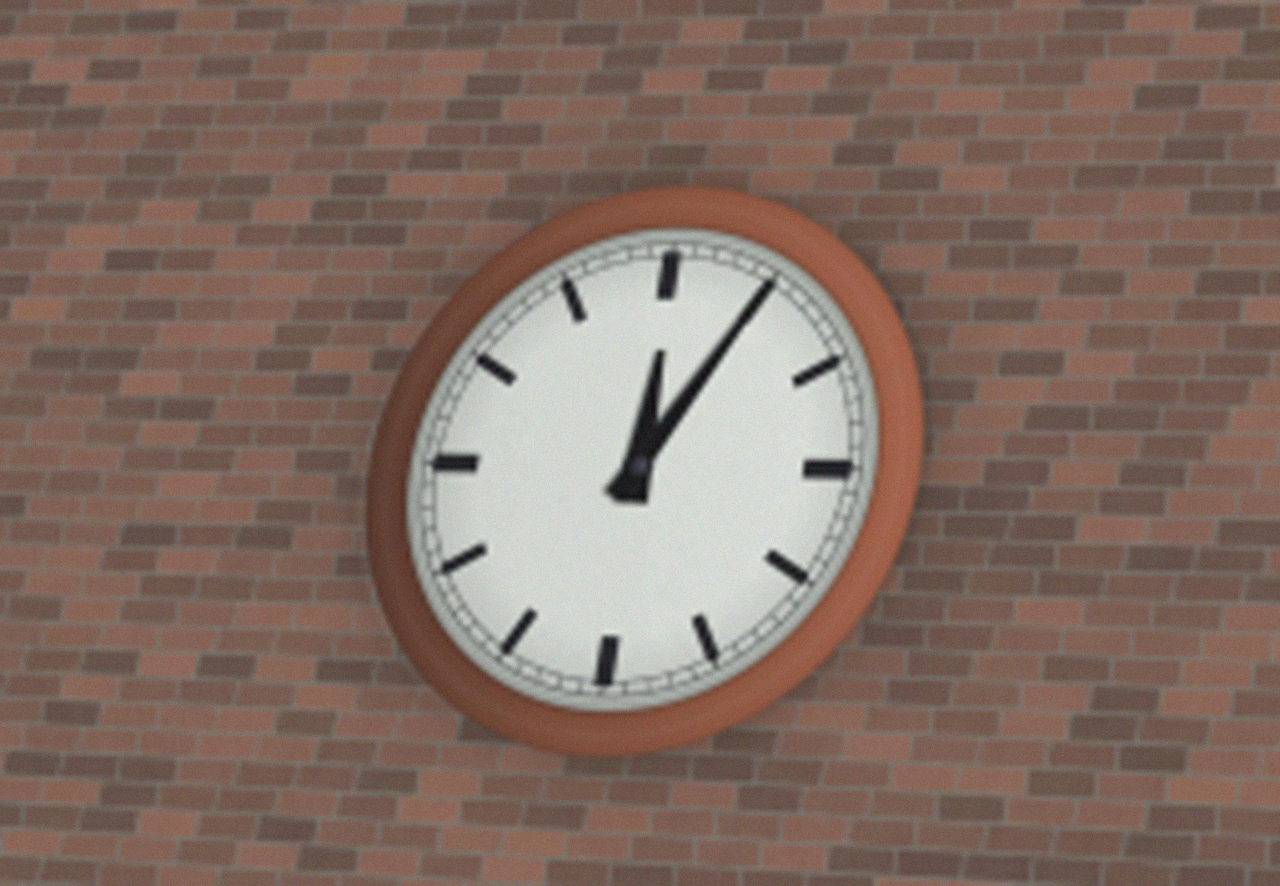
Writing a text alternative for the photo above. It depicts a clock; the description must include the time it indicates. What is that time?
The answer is 12:05
